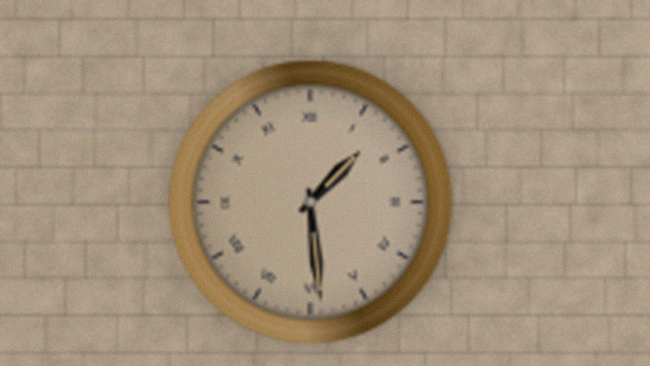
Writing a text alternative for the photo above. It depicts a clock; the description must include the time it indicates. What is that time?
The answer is 1:29
